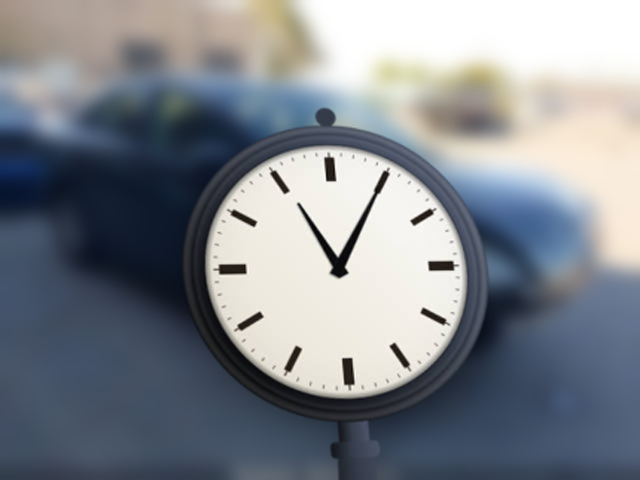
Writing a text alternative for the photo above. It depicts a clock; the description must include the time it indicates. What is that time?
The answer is 11:05
